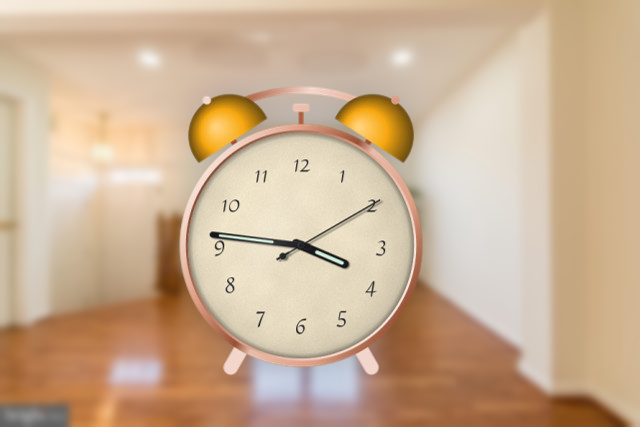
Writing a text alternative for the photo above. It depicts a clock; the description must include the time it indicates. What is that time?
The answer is 3:46:10
